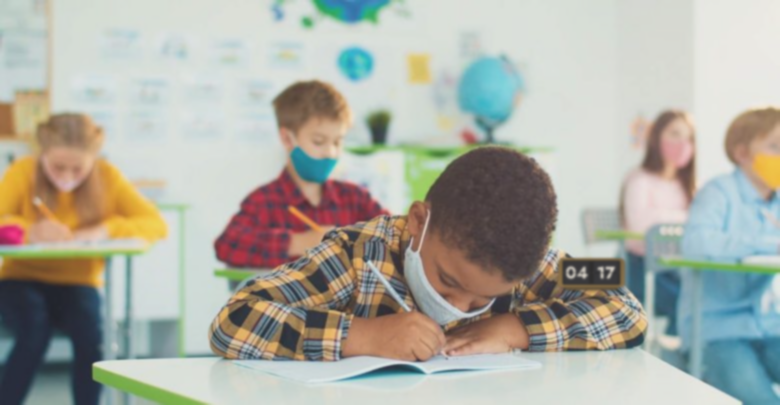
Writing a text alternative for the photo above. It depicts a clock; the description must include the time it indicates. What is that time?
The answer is 4:17
